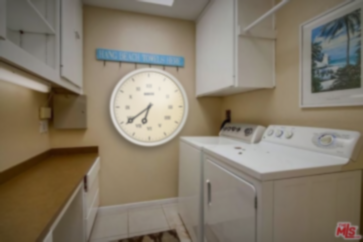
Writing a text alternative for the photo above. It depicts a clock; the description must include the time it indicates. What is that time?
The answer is 6:39
